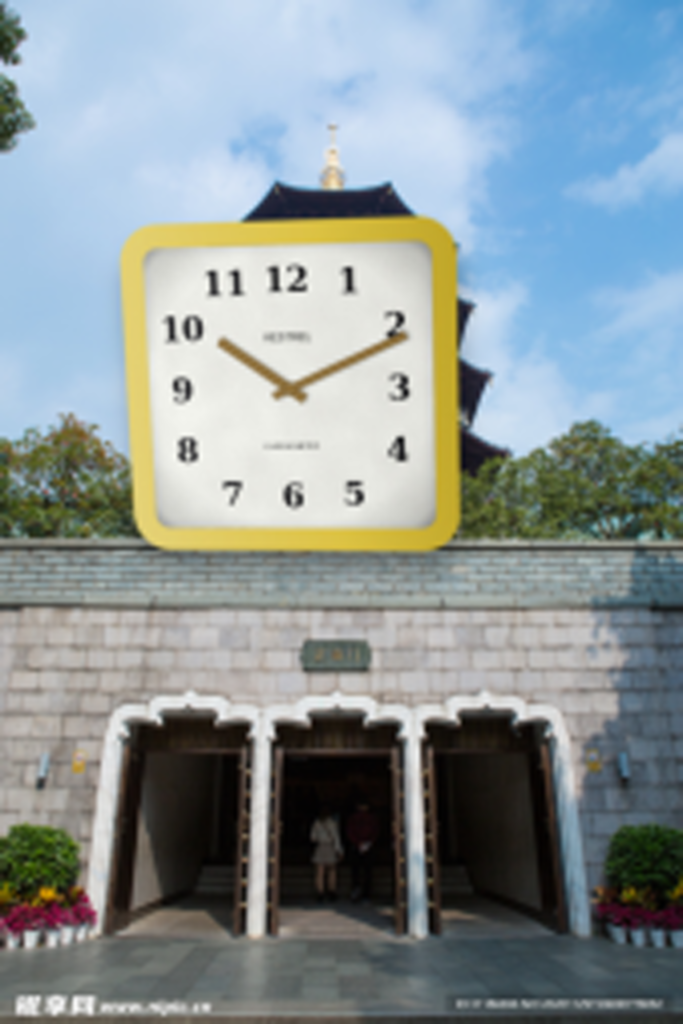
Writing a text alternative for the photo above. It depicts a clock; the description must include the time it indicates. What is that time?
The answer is 10:11
